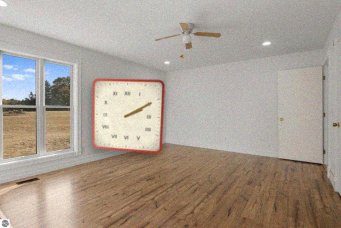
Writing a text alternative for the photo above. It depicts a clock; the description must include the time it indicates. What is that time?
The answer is 2:10
